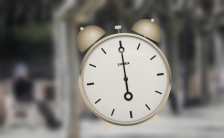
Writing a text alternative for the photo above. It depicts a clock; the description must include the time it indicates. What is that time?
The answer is 6:00
